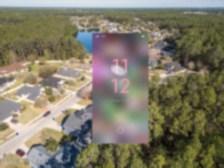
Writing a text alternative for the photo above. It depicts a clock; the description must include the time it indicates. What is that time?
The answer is 11:12
